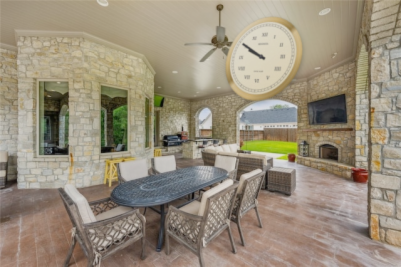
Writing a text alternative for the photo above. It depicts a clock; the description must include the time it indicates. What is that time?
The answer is 9:50
